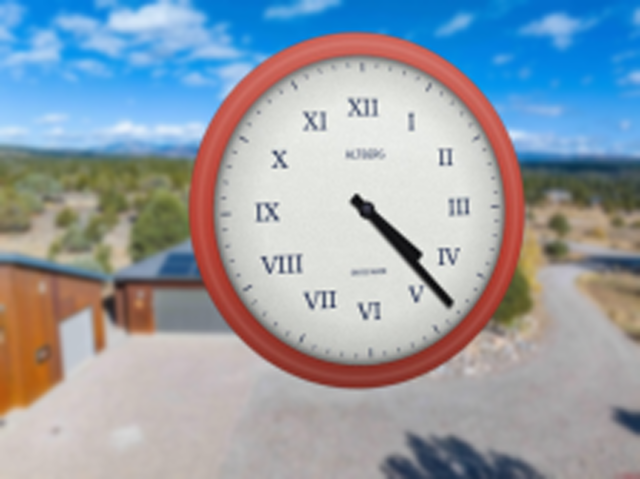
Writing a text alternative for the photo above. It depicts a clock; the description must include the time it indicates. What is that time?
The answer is 4:23
